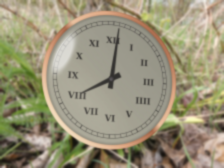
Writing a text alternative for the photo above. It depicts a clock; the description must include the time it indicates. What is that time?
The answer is 8:01
